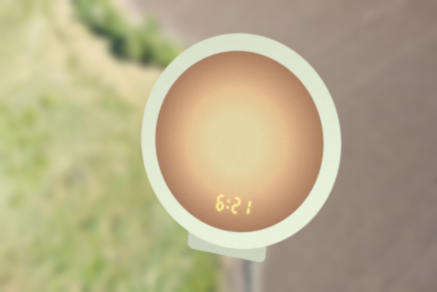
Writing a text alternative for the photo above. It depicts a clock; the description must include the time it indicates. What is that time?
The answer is 6:21
